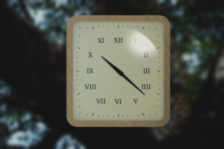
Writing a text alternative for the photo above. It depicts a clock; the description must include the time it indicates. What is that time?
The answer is 10:22
